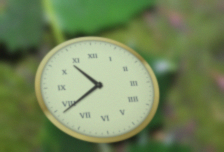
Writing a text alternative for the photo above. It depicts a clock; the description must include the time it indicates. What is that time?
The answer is 10:39
